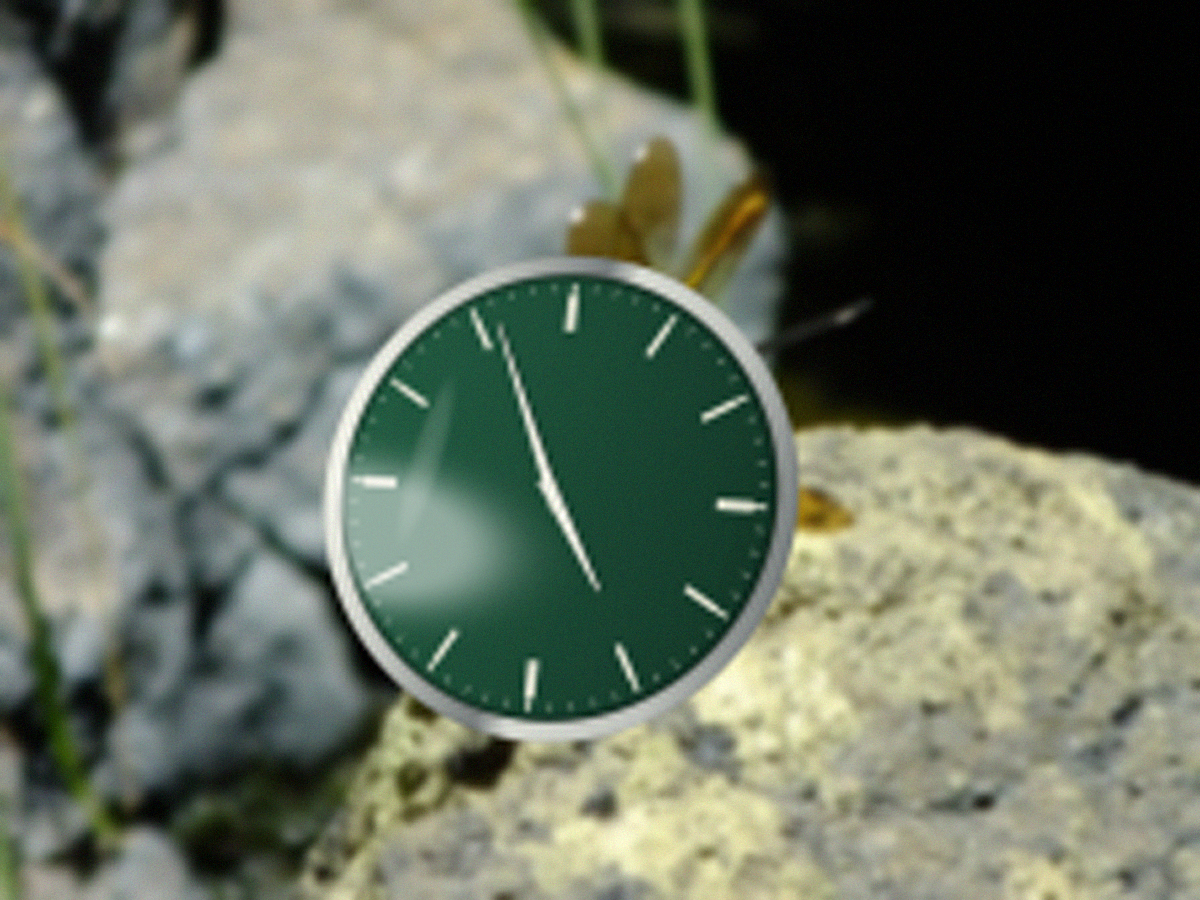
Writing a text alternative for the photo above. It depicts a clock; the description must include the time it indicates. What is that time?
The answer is 4:56
